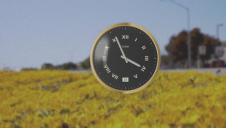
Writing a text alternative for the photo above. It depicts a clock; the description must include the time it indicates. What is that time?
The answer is 3:56
